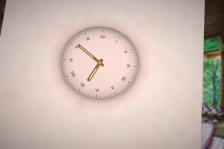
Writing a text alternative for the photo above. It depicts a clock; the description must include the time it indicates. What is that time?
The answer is 6:51
